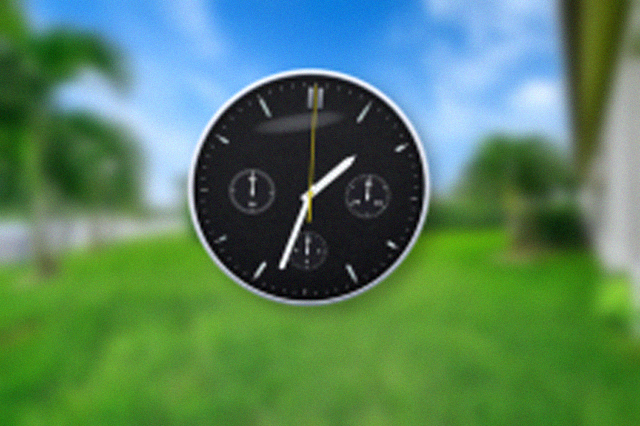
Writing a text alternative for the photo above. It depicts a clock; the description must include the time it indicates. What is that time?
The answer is 1:33
